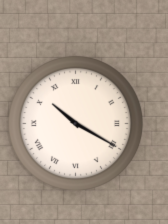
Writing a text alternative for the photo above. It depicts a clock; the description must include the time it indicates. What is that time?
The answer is 10:20
